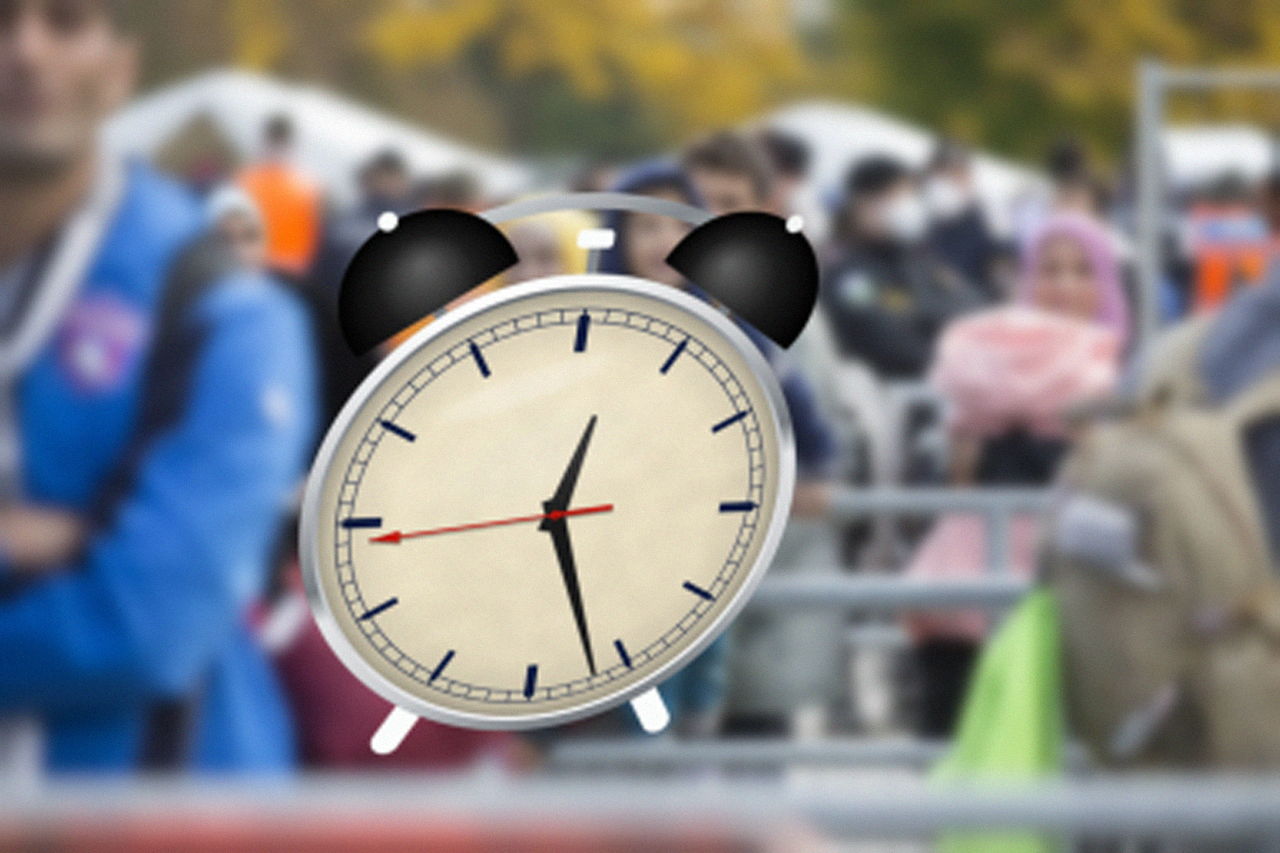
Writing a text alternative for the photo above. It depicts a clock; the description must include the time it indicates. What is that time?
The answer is 12:26:44
